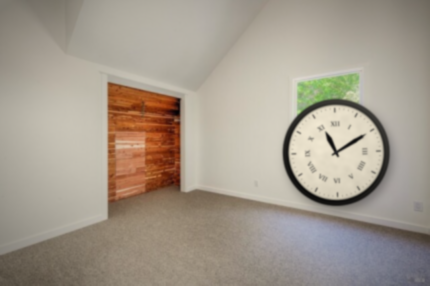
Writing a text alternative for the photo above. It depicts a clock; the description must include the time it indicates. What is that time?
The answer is 11:10
